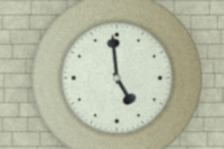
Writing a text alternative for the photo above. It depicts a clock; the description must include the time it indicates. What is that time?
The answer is 4:59
